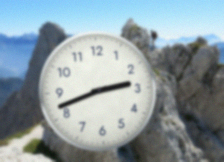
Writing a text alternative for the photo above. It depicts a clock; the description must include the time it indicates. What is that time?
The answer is 2:42
